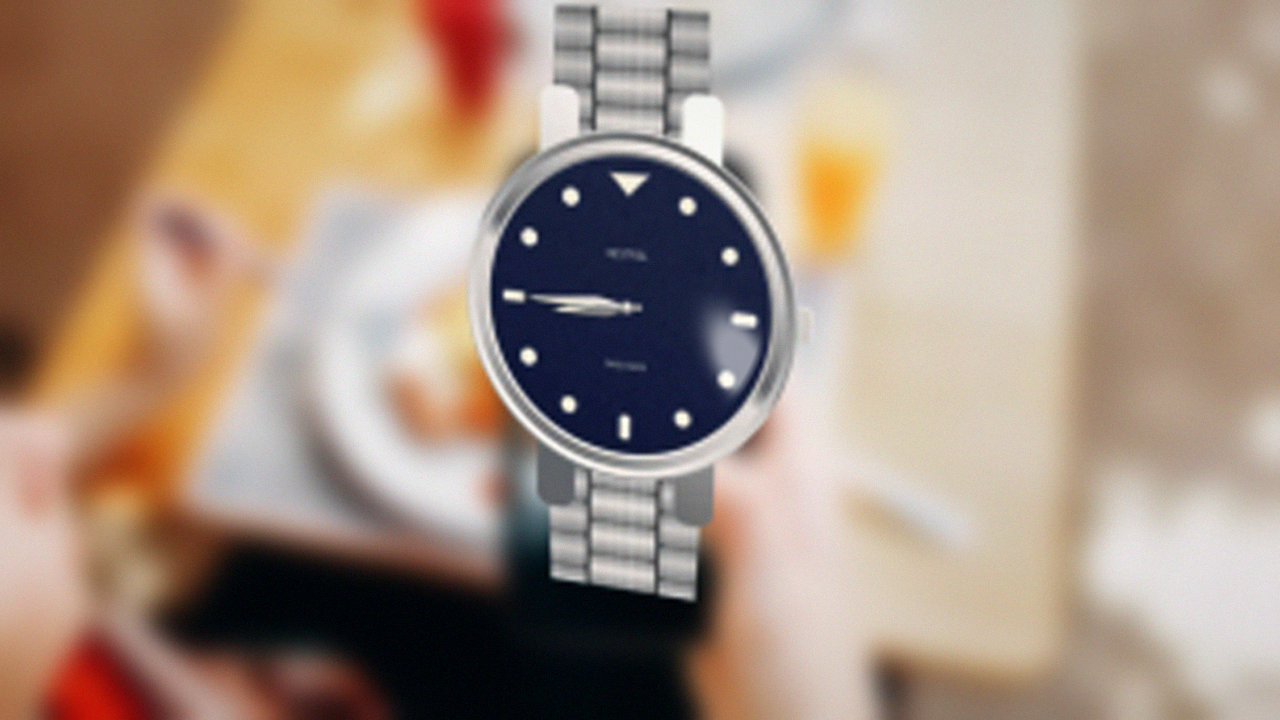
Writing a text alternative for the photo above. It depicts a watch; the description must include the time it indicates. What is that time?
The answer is 8:45
